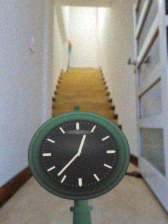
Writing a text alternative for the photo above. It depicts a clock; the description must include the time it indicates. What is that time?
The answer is 12:37
